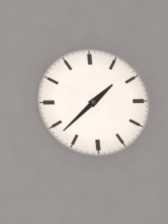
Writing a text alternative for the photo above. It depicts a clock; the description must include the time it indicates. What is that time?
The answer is 1:38
